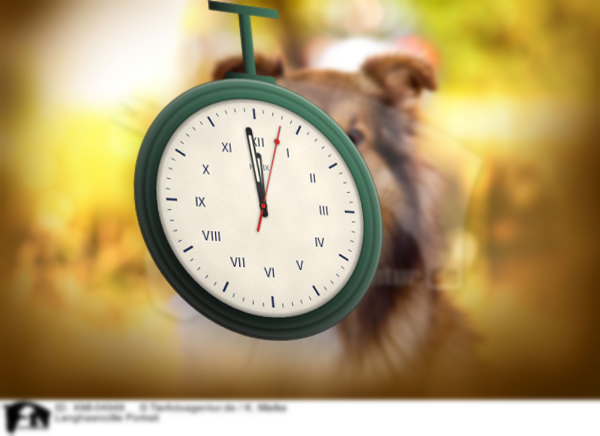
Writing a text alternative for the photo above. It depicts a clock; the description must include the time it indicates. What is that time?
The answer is 11:59:03
